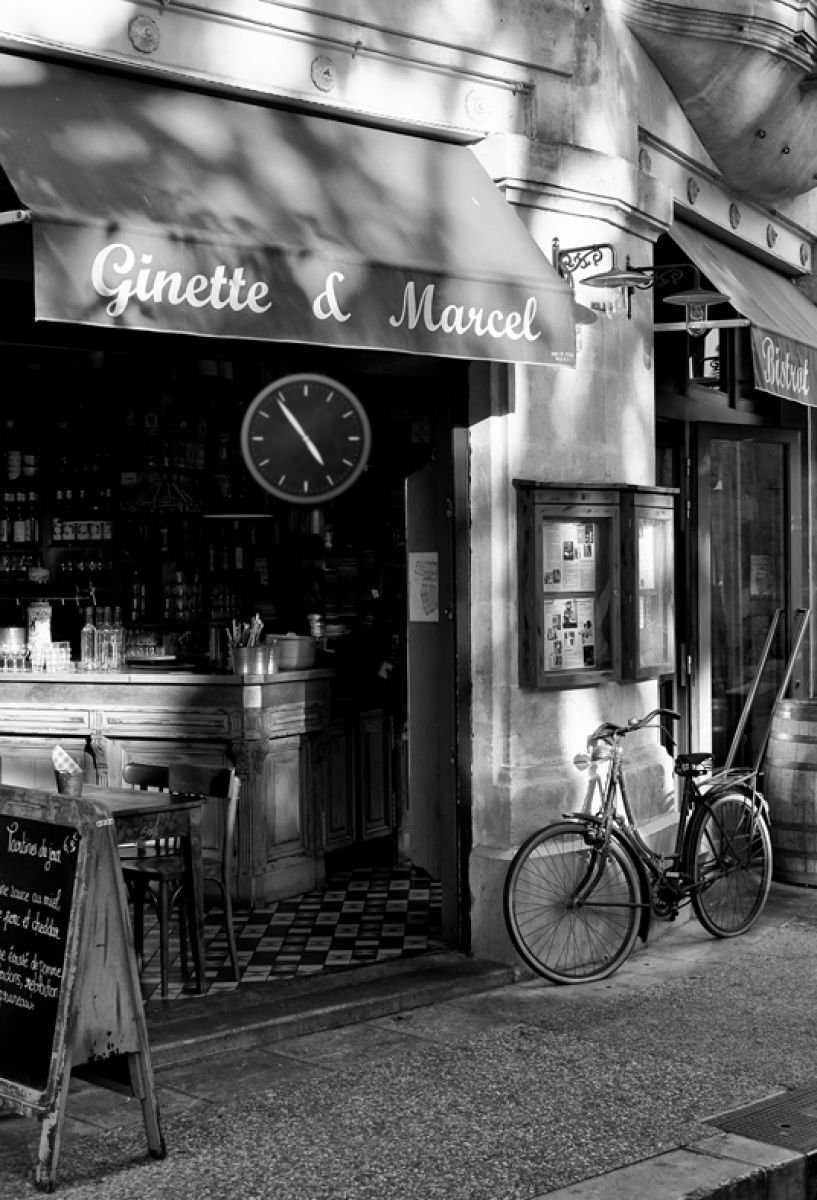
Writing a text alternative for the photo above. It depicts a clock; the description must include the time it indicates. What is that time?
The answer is 4:54
